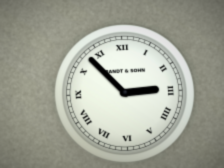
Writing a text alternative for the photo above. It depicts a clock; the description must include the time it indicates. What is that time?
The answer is 2:53
